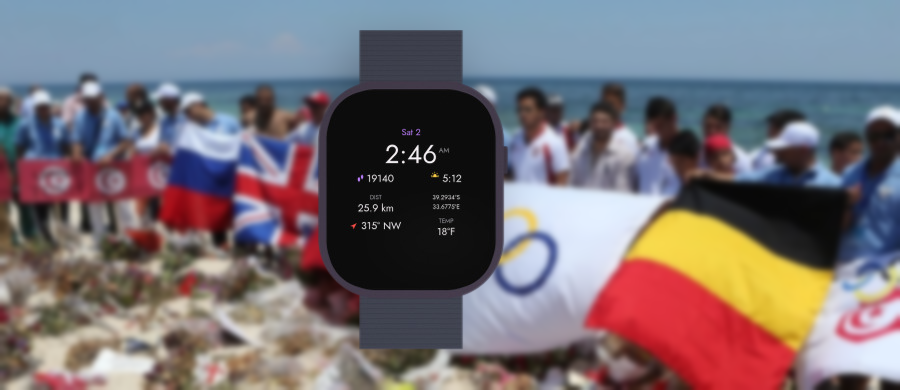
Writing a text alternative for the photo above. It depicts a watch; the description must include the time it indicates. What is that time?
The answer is 2:46
